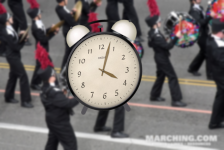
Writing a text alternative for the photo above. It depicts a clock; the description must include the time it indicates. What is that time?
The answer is 4:03
